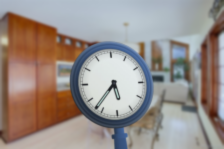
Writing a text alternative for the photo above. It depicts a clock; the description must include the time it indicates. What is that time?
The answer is 5:37
